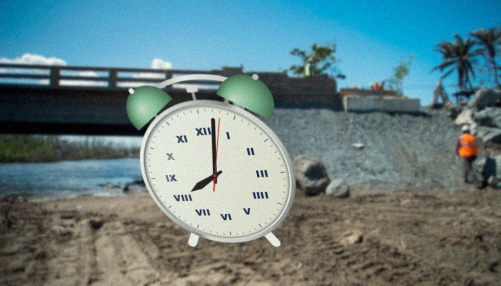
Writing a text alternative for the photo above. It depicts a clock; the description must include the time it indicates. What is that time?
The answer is 8:02:03
